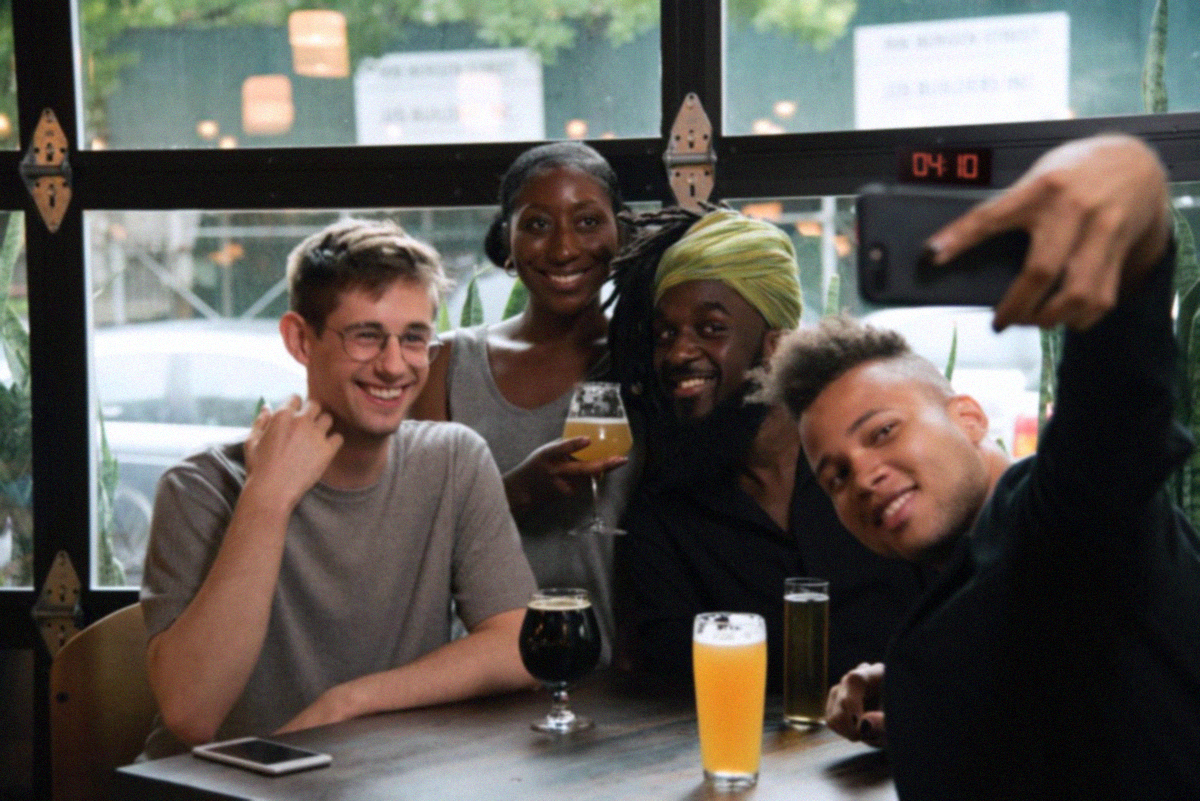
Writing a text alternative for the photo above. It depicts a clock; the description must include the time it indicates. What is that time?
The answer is 4:10
